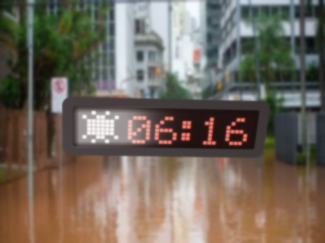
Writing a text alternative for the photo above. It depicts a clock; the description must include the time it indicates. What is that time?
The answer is 6:16
